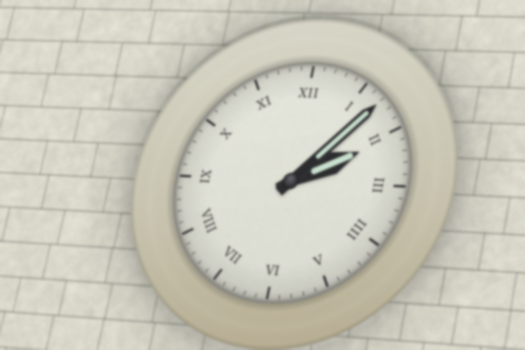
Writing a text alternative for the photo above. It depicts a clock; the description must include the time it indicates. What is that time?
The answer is 2:07
